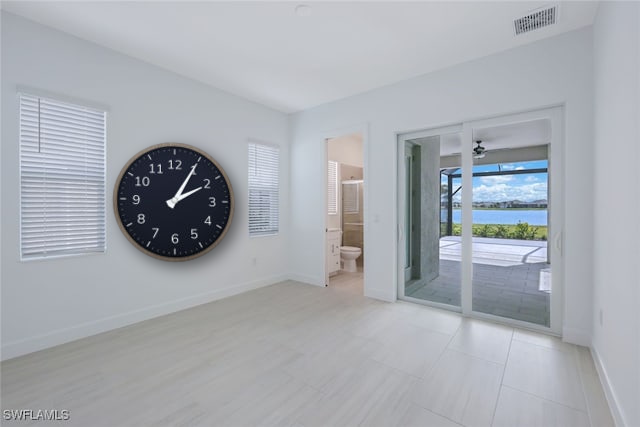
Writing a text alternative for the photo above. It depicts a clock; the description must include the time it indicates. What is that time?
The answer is 2:05
